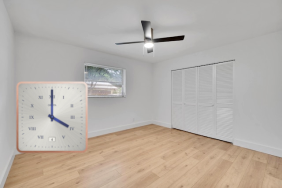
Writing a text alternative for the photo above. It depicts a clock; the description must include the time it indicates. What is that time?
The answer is 4:00
